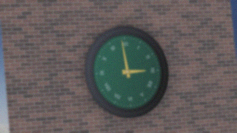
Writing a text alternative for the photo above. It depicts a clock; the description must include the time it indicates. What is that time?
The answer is 2:59
